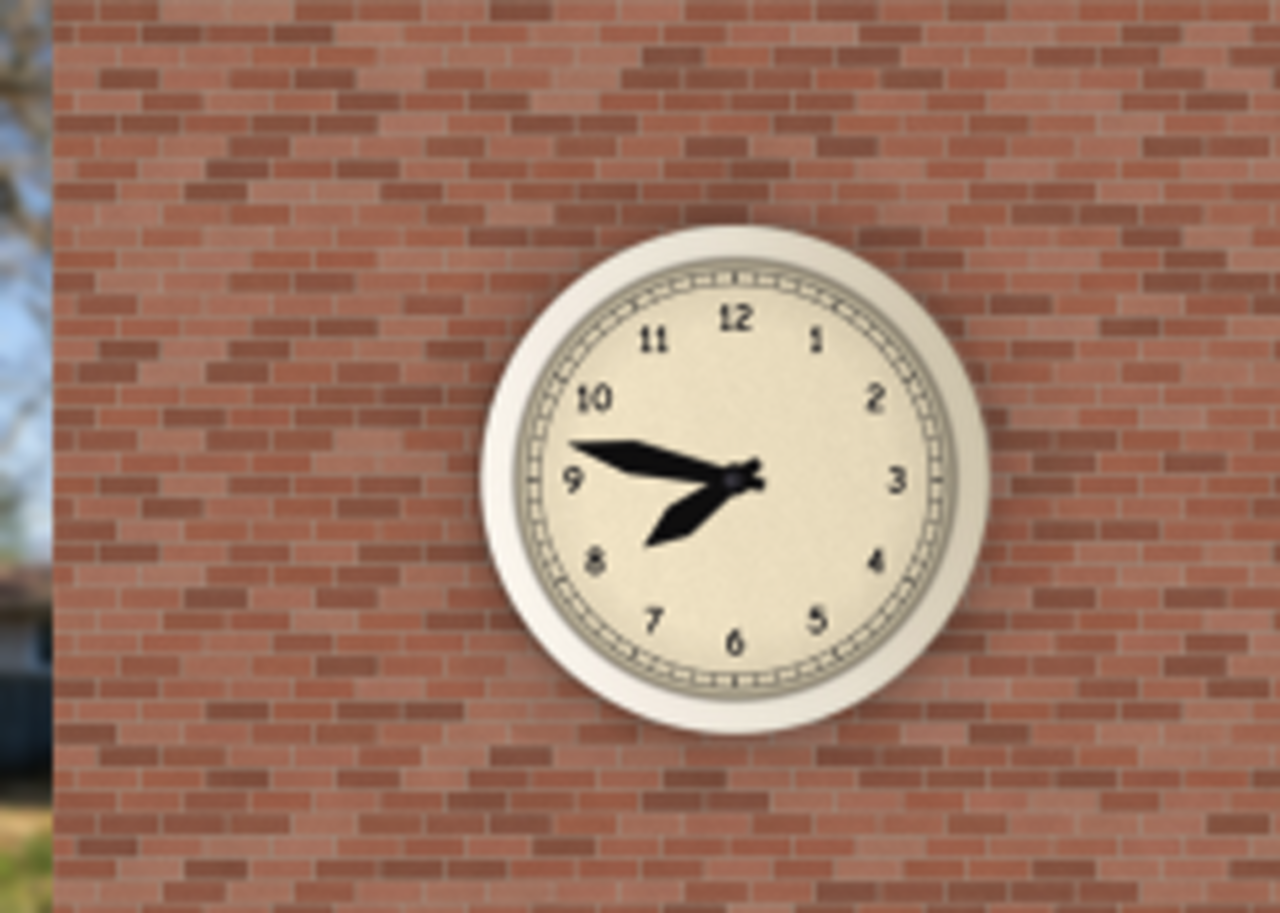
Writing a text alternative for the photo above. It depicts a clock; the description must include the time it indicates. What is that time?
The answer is 7:47
